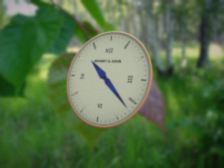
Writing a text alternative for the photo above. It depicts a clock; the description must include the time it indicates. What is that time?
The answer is 10:22
